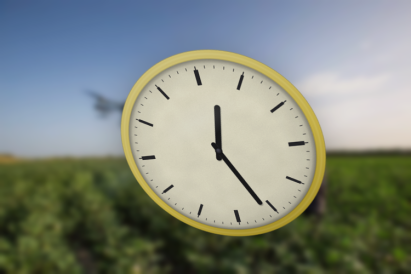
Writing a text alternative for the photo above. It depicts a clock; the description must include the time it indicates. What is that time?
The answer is 12:26
